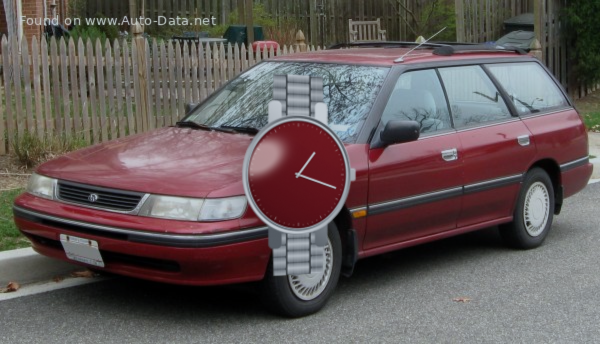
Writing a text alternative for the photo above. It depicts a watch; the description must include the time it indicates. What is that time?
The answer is 1:18
